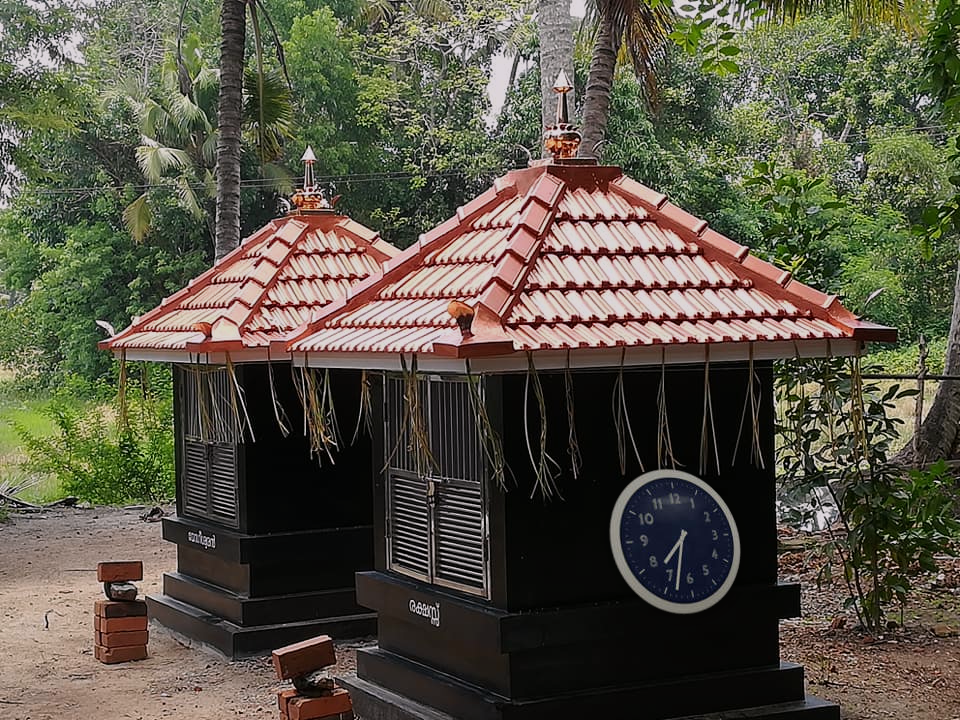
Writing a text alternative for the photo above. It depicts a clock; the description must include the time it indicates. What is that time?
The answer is 7:33
